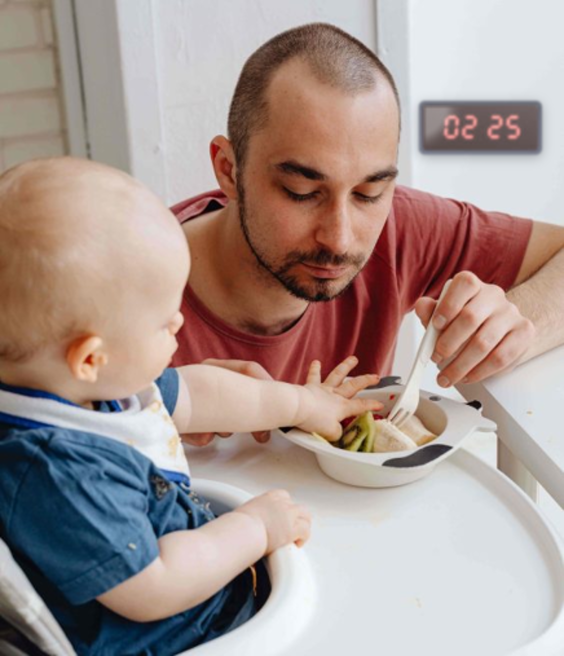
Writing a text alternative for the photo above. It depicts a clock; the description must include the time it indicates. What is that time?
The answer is 2:25
